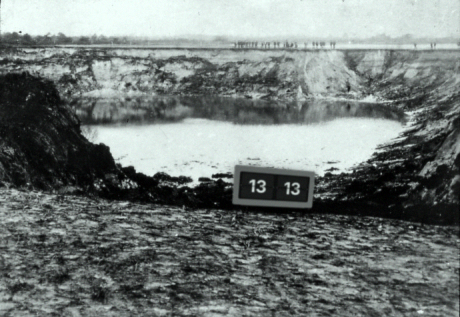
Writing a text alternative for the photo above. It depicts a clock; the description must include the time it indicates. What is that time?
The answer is 13:13
